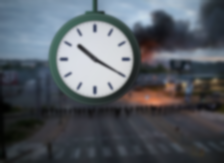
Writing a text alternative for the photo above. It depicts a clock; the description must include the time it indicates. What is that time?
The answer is 10:20
